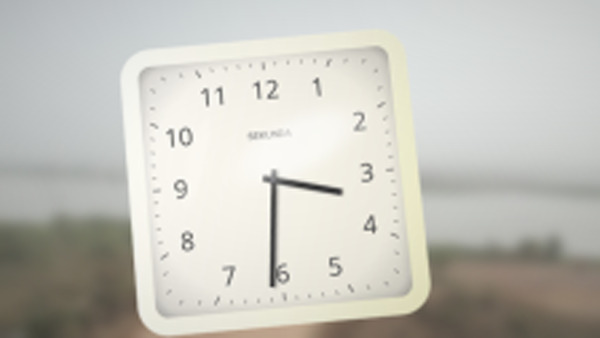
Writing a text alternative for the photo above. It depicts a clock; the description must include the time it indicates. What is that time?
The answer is 3:31
